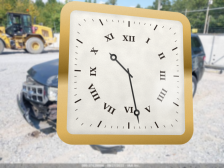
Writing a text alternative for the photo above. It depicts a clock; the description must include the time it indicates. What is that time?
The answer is 10:28
